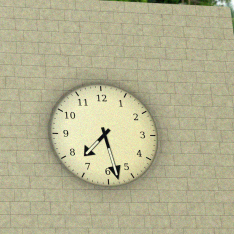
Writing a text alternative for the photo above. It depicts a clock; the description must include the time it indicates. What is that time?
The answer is 7:28
